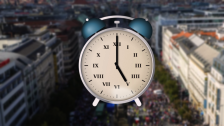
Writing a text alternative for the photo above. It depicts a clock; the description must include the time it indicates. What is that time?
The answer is 5:00
